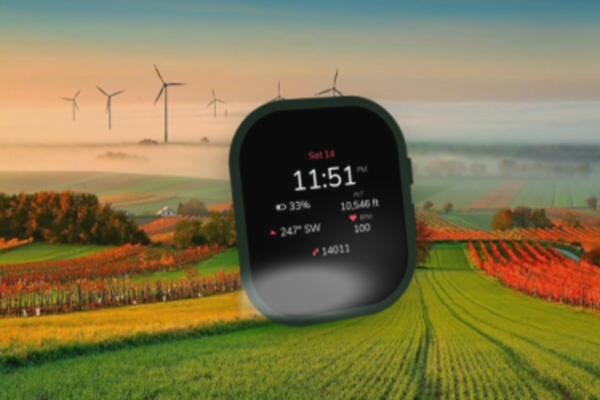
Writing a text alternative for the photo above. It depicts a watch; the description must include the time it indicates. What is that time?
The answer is 11:51
